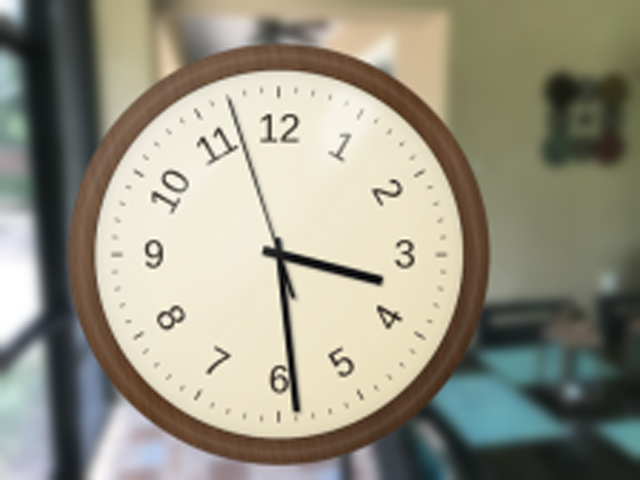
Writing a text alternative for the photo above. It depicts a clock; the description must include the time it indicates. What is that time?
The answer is 3:28:57
